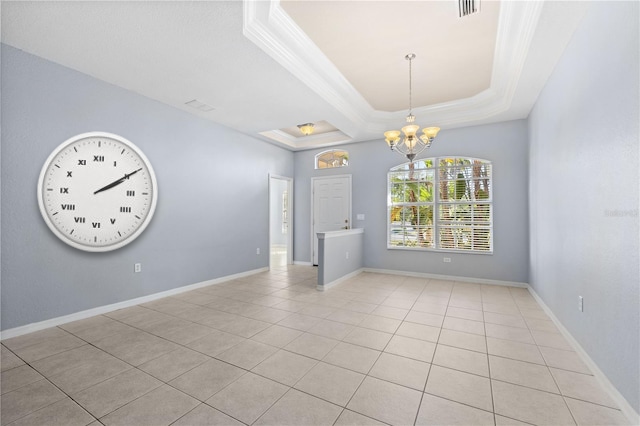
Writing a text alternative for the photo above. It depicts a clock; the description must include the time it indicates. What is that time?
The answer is 2:10
